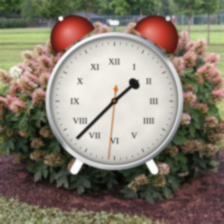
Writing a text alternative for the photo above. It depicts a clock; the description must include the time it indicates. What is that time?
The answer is 1:37:31
